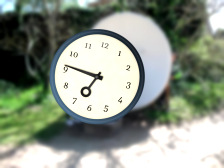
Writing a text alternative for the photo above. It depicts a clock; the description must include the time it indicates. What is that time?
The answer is 6:46
